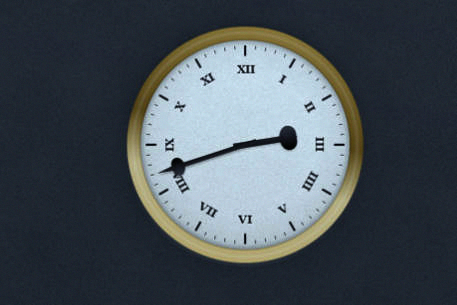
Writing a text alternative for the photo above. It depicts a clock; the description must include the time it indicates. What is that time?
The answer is 2:42
